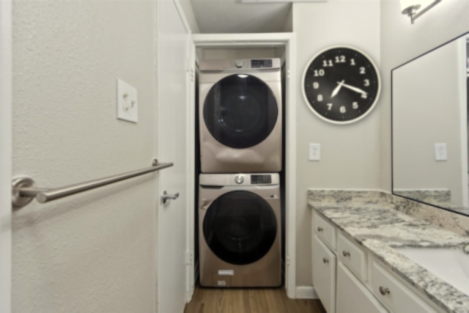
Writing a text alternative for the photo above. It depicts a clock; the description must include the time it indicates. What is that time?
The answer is 7:19
